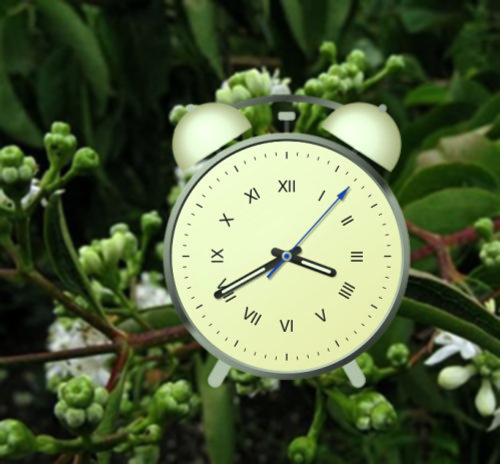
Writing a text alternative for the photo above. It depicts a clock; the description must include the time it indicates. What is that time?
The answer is 3:40:07
